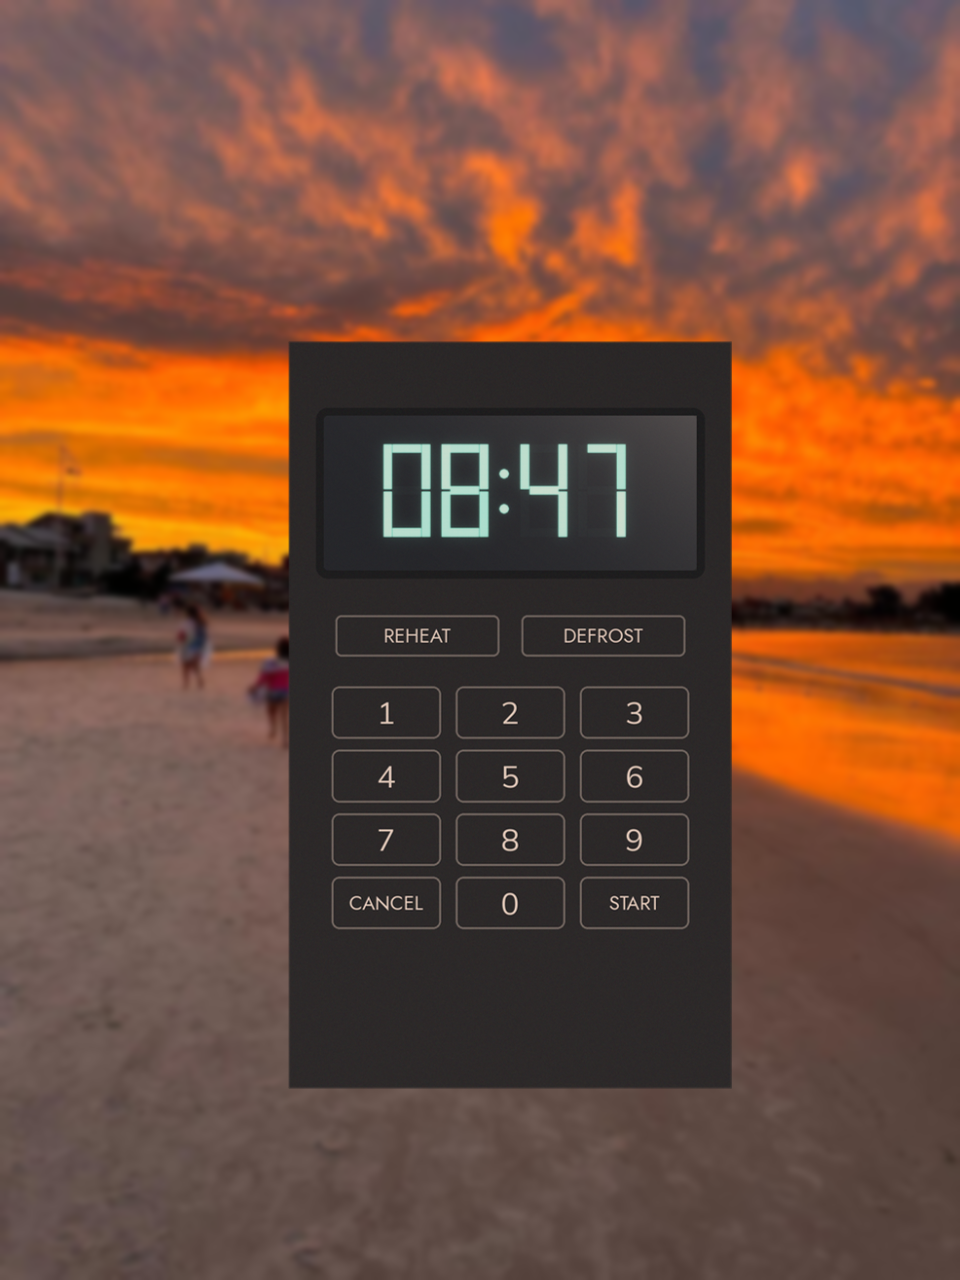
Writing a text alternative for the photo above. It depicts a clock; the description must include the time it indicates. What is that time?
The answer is 8:47
